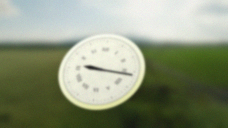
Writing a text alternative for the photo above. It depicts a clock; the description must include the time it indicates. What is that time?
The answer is 9:16
